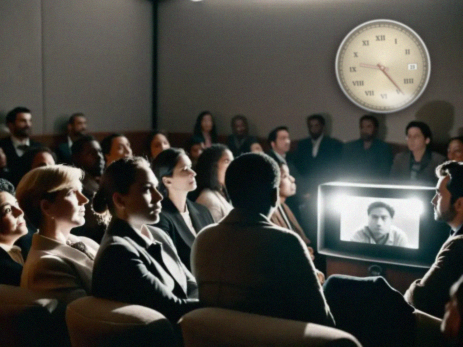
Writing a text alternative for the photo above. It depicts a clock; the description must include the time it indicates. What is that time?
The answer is 9:24
